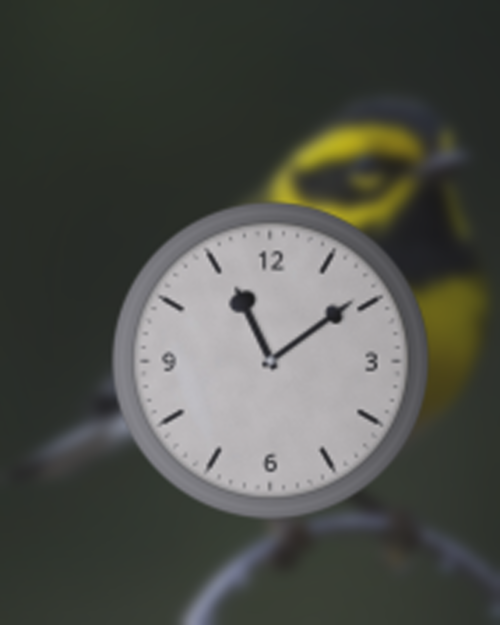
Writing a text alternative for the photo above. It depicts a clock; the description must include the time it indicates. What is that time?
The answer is 11:09
